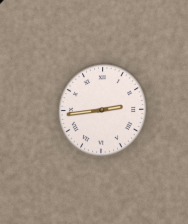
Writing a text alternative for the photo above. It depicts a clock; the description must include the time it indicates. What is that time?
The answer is 2:44
